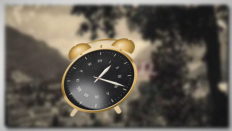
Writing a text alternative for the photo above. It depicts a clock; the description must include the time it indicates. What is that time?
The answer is 1:19
